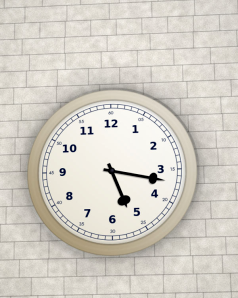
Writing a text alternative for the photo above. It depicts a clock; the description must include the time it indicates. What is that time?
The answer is 5:17
